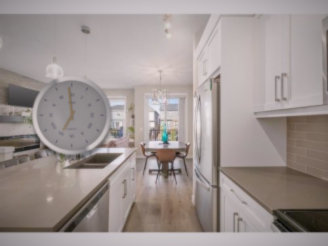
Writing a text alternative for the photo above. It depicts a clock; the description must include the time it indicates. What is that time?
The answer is 6:59
